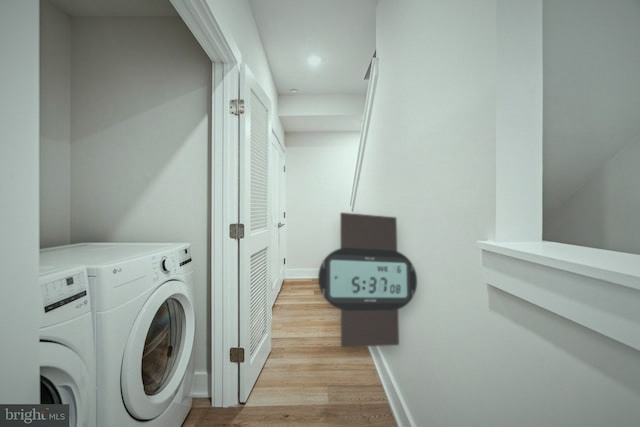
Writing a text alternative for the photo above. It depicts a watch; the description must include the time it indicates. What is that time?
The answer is 5:37
